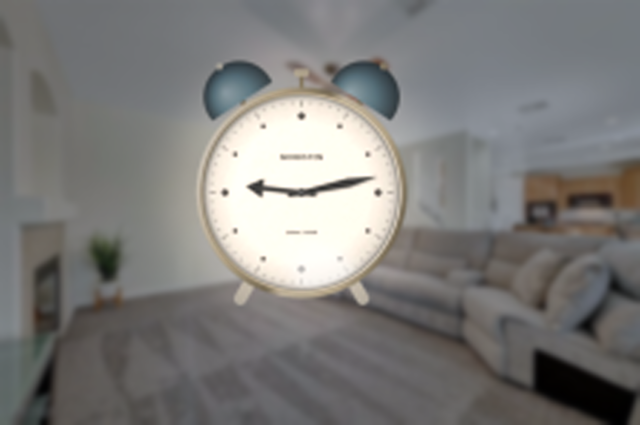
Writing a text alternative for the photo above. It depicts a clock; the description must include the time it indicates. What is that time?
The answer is 9:13
